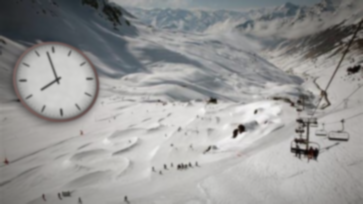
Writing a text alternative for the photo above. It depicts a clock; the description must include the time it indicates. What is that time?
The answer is 7:58
